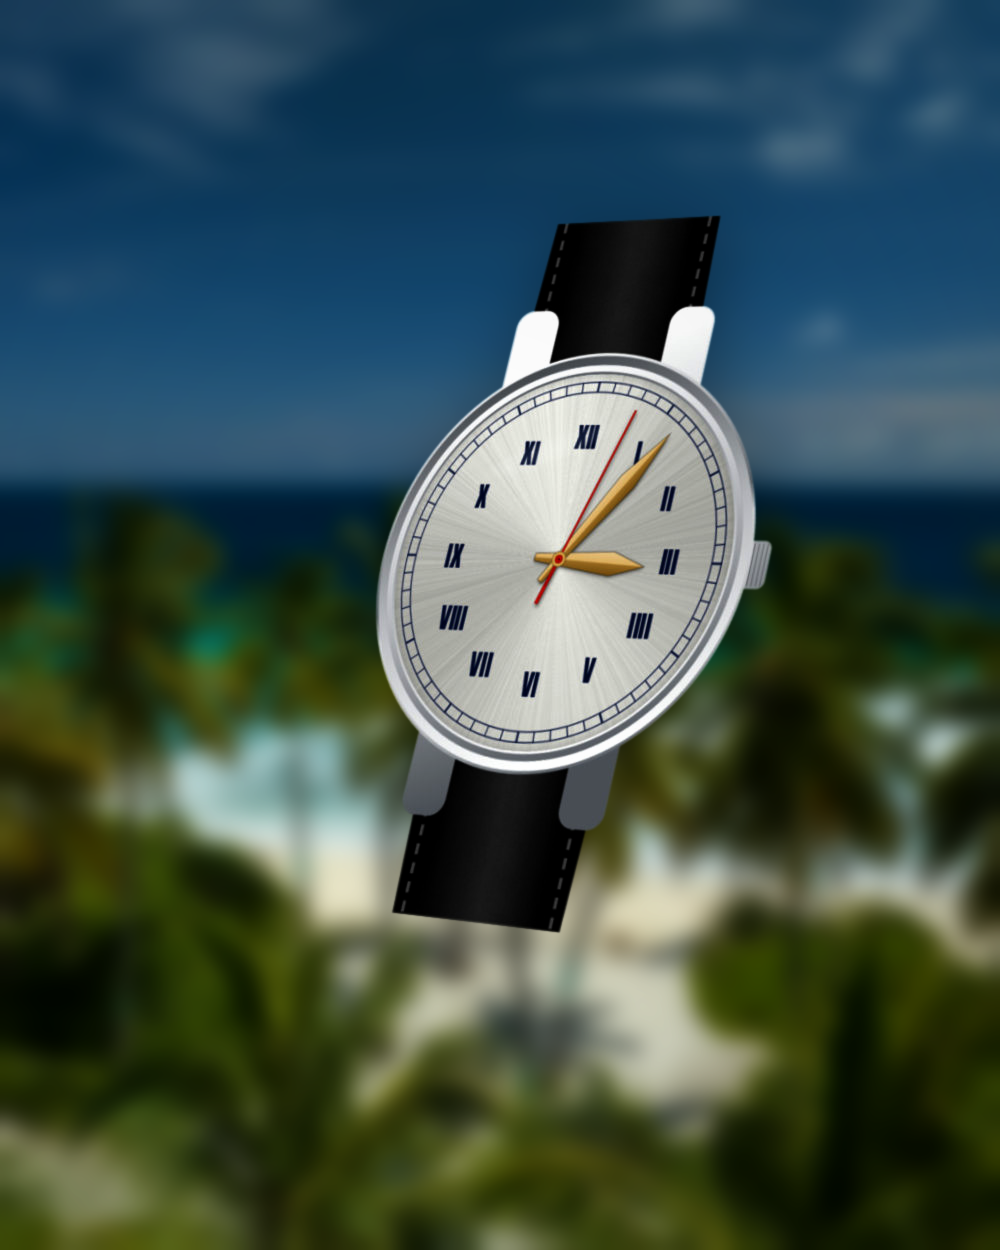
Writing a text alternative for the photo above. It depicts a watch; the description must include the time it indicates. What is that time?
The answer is 3:06:03
